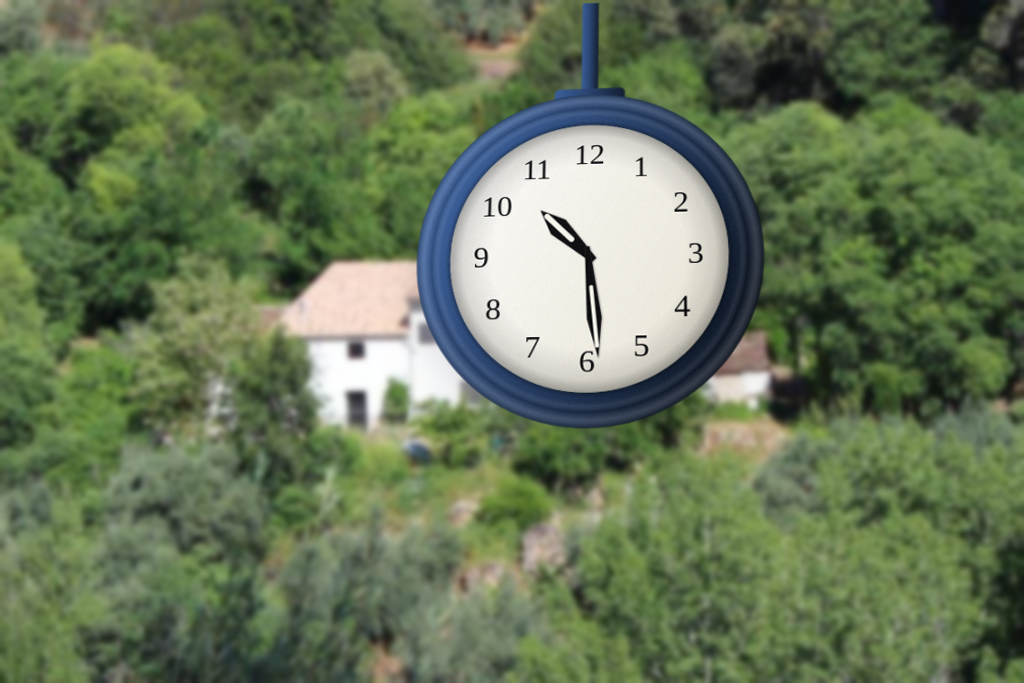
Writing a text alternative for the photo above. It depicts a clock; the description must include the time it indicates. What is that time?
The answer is 10:29
